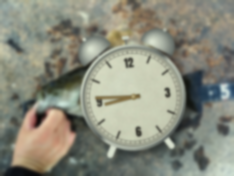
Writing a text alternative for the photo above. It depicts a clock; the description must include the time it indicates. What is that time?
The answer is 8:46
